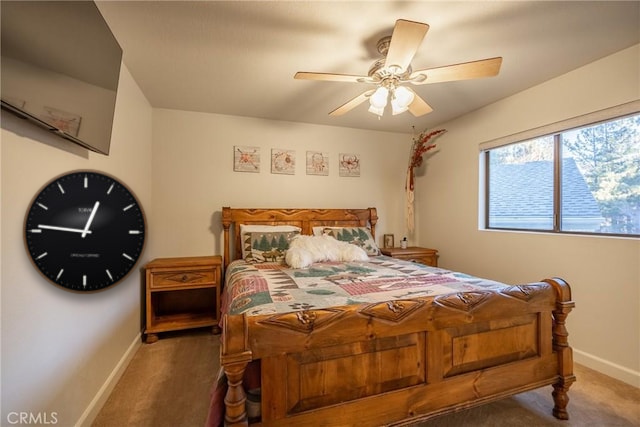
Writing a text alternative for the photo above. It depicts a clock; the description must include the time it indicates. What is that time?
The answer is 12:46
